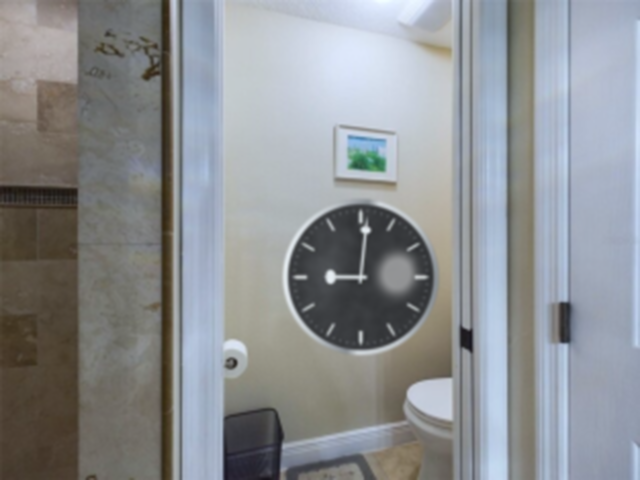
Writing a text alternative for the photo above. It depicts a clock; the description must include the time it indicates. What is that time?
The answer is 9:01
